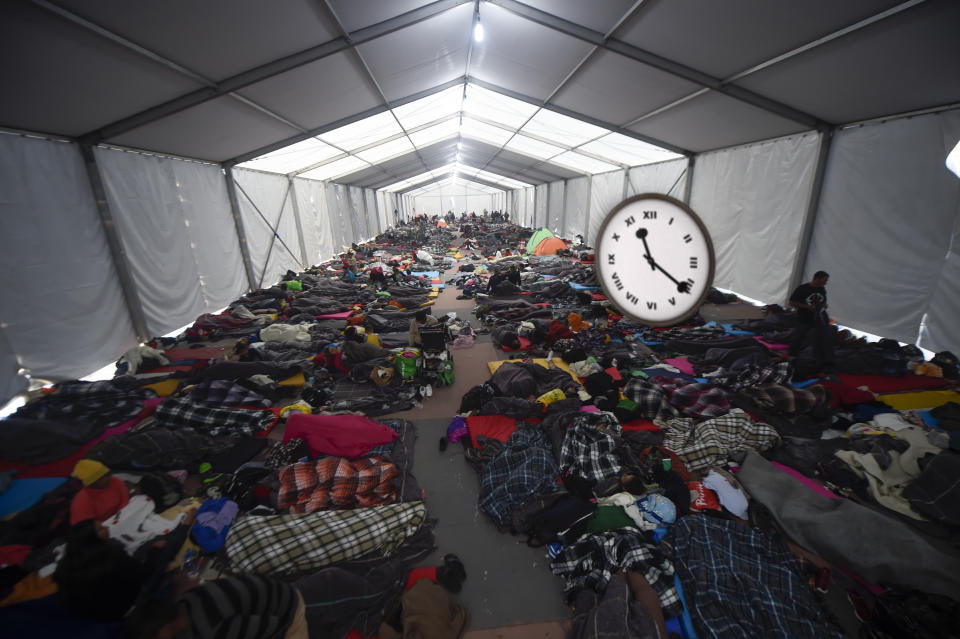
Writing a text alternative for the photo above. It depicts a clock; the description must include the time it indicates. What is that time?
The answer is 11:21
